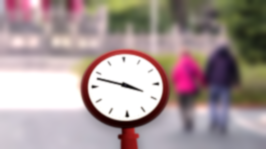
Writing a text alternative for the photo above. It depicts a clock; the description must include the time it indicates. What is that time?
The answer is 3:48
